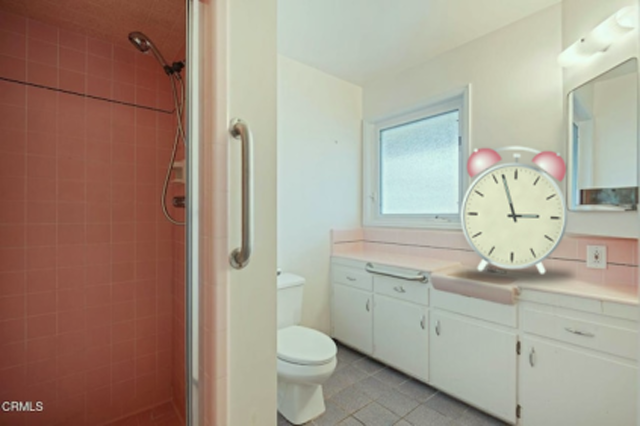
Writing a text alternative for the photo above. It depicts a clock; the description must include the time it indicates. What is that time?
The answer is 2:57
